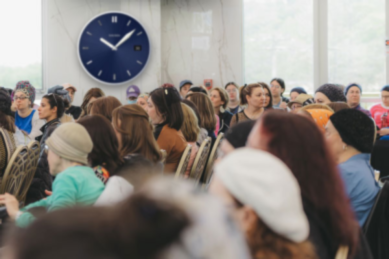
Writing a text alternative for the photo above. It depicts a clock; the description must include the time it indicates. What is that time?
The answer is 10:08
